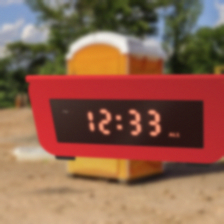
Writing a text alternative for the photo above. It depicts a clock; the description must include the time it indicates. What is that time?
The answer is 12:33
